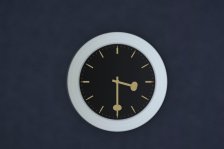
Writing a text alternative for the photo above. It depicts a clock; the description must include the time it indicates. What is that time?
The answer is 3:30
